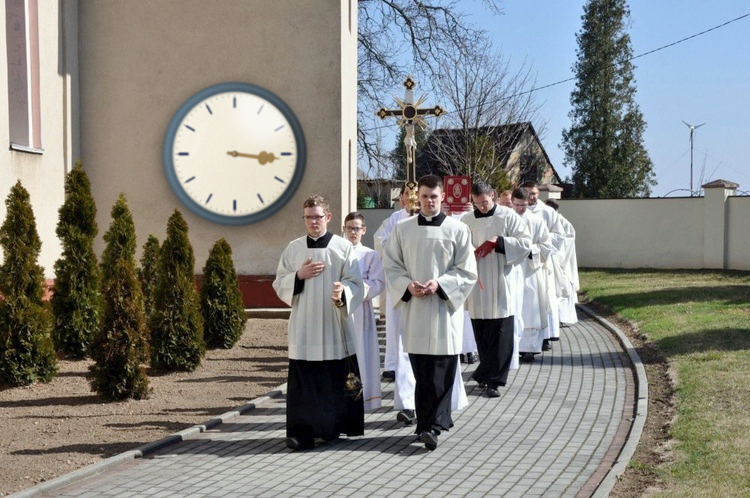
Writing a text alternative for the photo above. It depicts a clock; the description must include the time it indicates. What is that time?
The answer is 3:16
